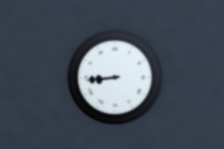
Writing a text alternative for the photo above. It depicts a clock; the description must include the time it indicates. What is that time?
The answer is 8:44
